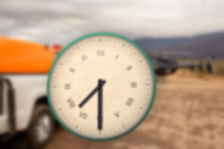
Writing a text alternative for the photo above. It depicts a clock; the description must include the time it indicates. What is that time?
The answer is 7:30
